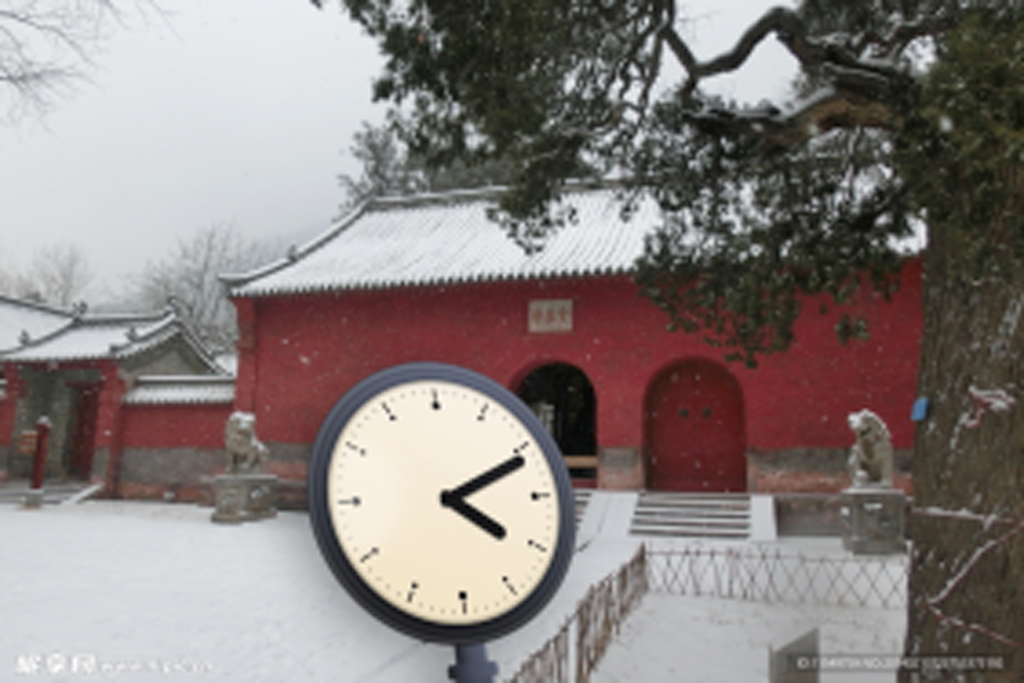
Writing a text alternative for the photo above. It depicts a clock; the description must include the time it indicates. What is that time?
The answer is 4:11
